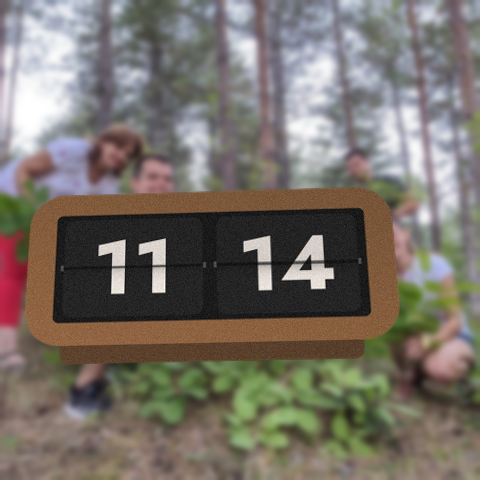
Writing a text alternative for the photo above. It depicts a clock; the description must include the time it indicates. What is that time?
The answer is 11:14
